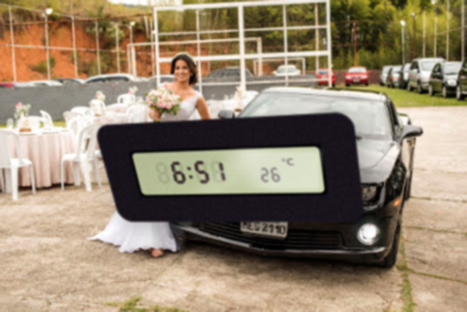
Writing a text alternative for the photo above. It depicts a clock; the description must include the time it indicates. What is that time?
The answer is 6:51
